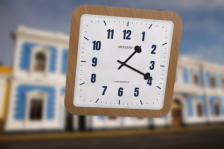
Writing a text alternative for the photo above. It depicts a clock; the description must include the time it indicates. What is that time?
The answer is 1:19
